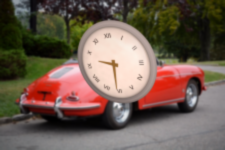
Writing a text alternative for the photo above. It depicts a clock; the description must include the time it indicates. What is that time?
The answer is 9:31
